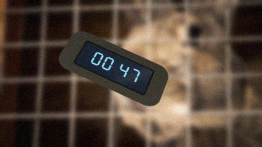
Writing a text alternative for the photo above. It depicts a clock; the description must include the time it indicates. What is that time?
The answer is 0:47
